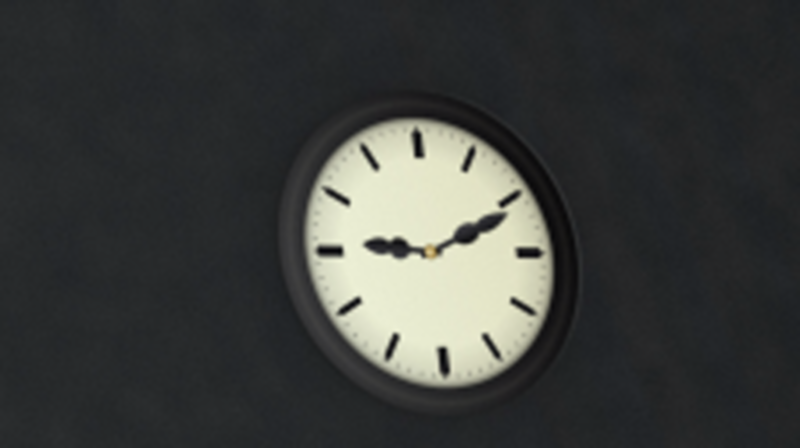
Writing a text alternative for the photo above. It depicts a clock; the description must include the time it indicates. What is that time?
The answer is 9:11
